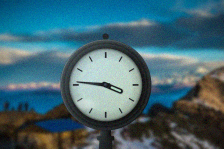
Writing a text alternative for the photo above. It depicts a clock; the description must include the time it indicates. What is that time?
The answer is 3:46
